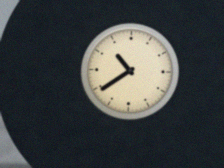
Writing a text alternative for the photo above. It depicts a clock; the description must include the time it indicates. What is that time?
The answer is 10:39
